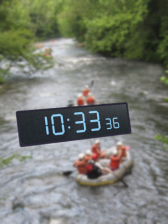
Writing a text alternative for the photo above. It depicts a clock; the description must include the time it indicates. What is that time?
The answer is 10:33:36
